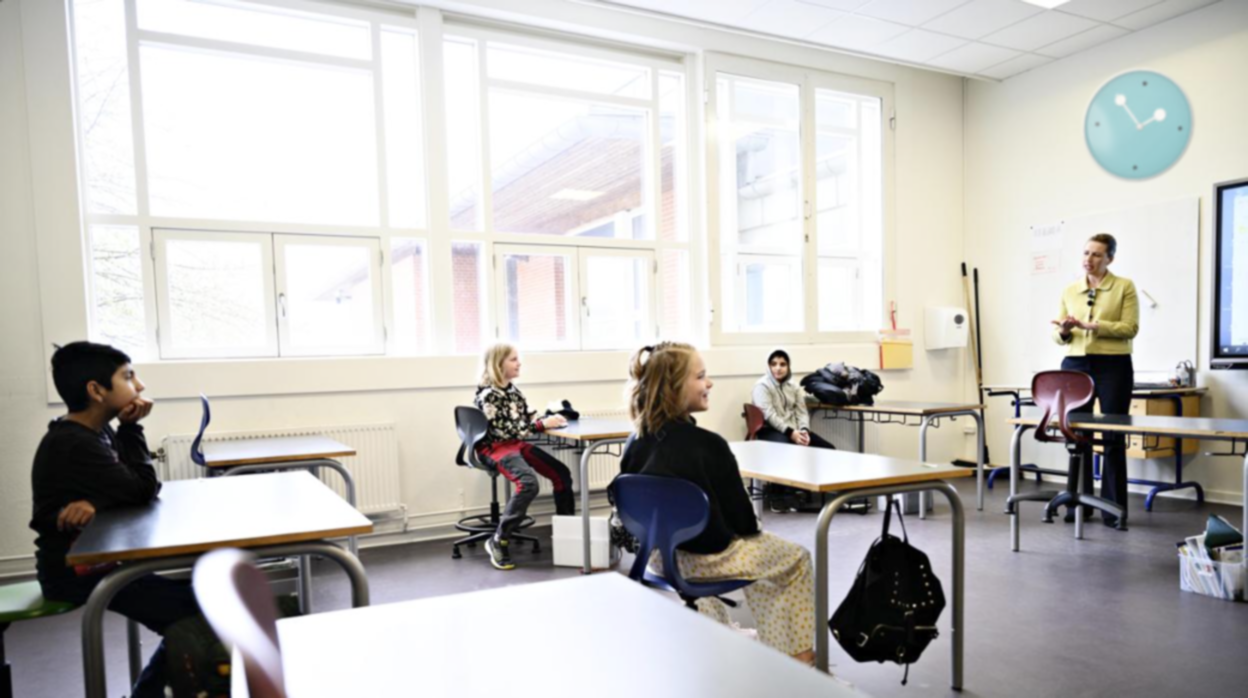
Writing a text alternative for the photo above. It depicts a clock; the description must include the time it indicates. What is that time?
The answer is 1:53
